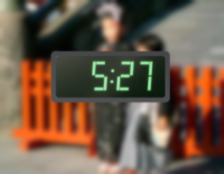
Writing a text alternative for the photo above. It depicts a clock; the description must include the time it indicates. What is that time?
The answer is 5:27
